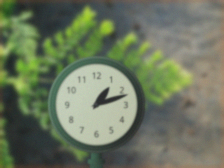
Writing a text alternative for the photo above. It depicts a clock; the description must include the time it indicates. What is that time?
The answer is 1:12
